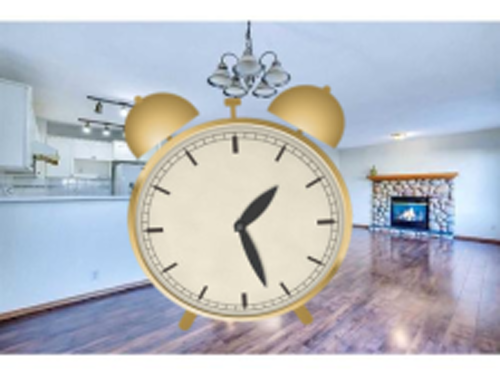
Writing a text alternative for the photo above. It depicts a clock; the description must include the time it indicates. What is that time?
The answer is 1:27
